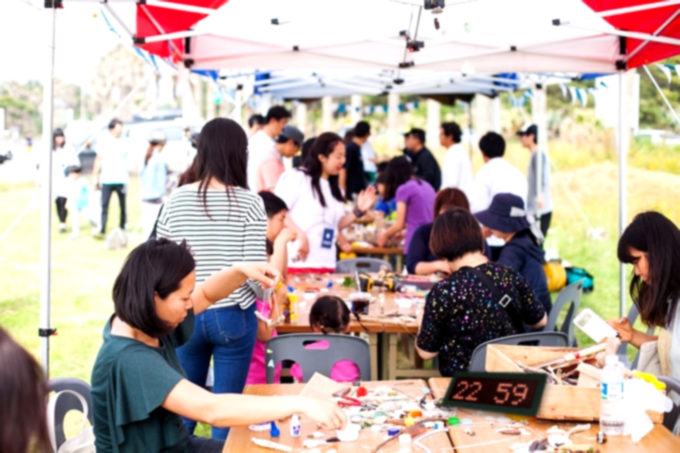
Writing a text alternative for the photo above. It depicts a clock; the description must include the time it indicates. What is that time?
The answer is 22:59
